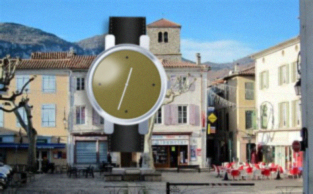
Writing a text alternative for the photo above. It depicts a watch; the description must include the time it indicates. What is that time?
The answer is 12:33
